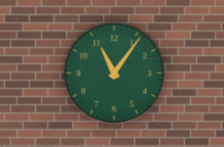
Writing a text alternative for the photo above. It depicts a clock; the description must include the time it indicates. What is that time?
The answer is 11:06
